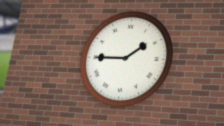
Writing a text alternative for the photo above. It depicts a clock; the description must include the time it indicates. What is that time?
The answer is 1:45
